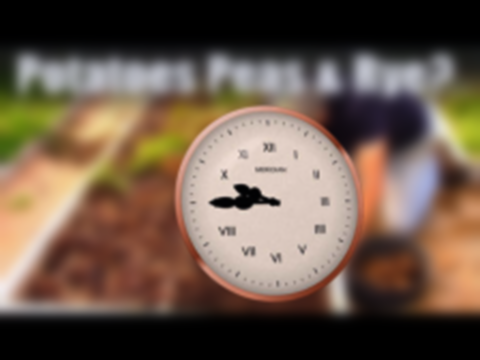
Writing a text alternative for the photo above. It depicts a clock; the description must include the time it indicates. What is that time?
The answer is 9:45
